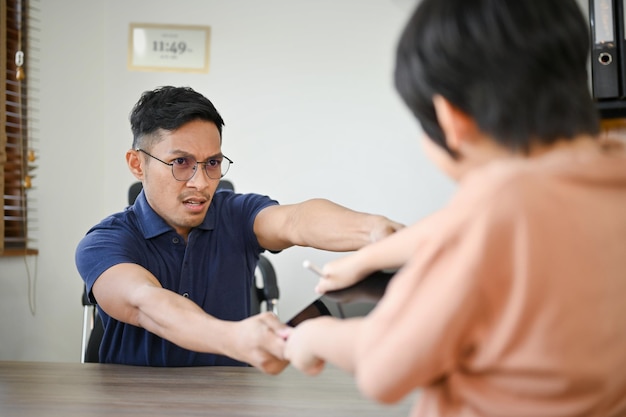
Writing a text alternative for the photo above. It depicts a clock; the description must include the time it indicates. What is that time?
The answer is 11:49
